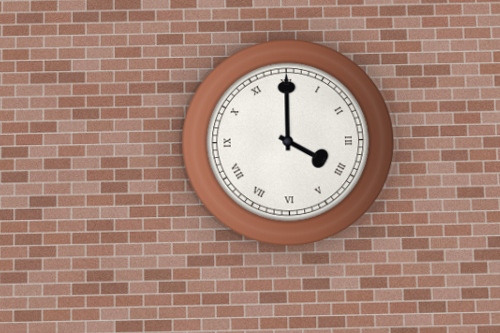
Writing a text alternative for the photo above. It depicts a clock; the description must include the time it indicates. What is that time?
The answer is 4:00
